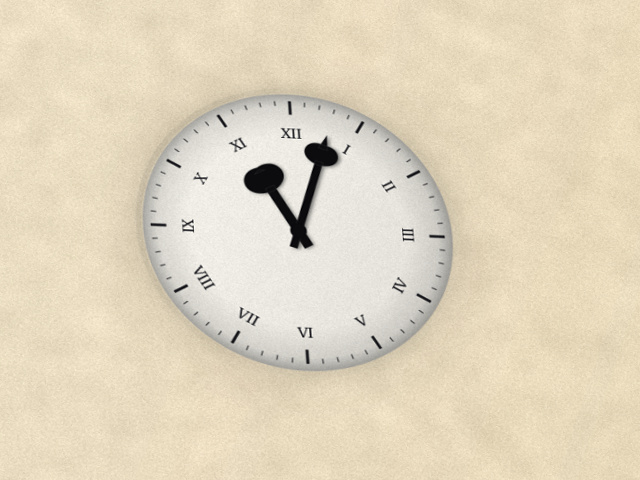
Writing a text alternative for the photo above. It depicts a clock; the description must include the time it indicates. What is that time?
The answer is 11:03
